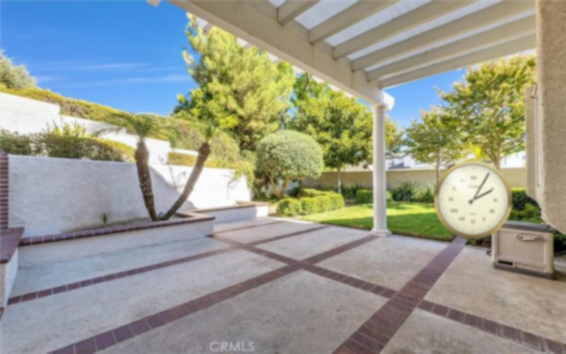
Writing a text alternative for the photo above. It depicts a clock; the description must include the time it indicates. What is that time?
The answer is 2:05
